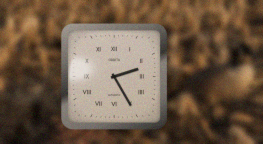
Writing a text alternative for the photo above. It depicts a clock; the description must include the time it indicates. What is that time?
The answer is 2:25
